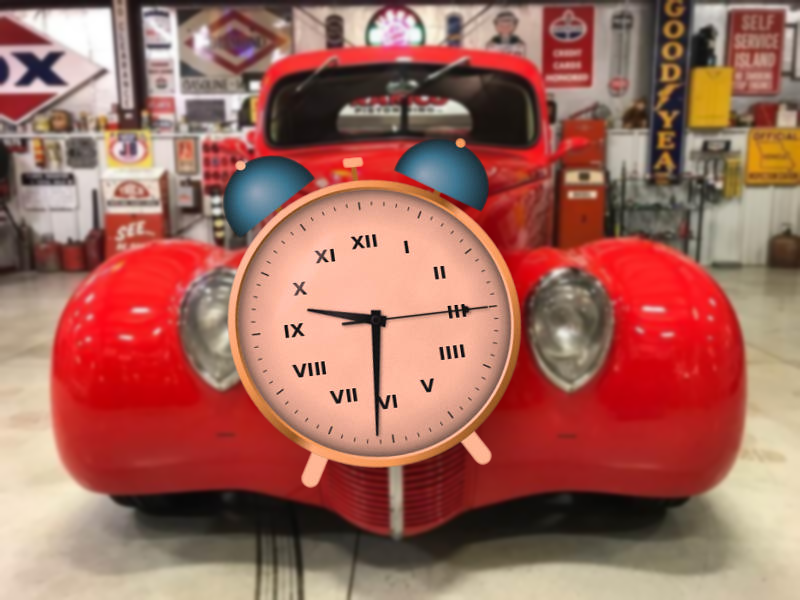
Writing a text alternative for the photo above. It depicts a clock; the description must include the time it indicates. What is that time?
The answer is 9:31:15
